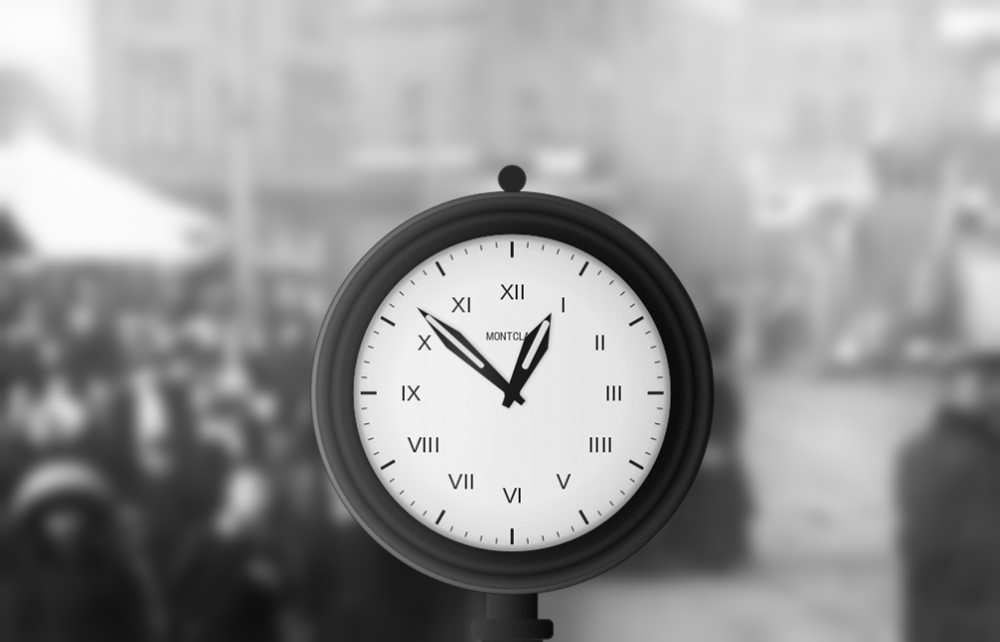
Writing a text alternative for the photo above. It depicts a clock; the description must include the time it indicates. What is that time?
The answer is 12:52
